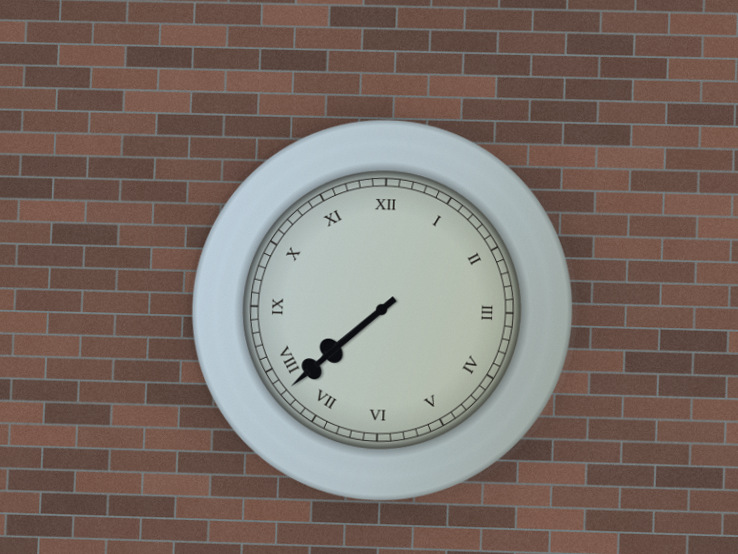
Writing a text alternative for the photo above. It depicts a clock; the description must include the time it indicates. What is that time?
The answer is 7:38
